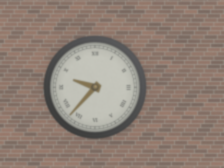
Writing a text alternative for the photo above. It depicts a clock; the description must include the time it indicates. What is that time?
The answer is 9:37
